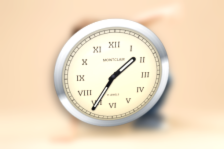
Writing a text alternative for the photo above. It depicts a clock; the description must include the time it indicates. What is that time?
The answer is 1:35
